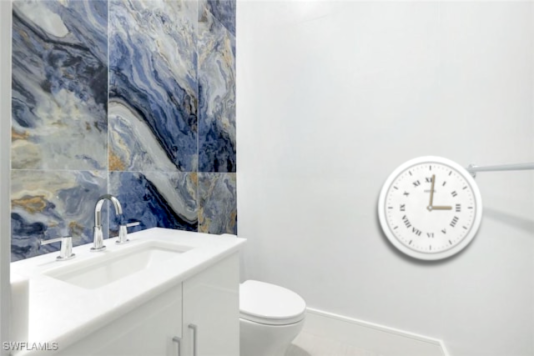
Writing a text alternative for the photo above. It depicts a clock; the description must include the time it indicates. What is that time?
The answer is 3:01
